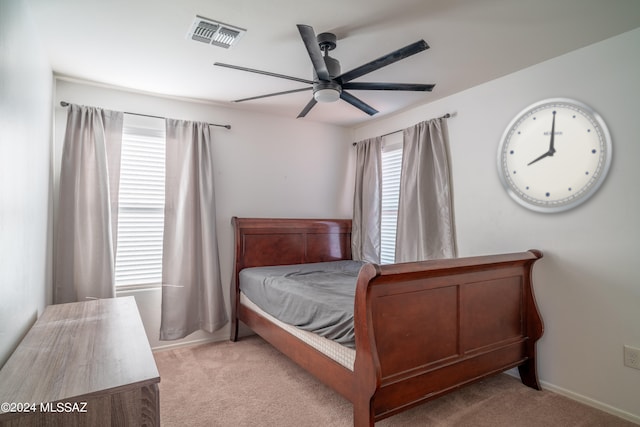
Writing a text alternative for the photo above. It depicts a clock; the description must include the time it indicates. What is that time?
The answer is 8:00
